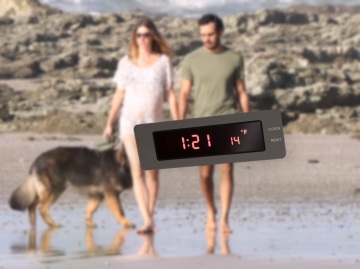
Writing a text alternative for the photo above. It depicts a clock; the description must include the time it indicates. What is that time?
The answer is 1:21
